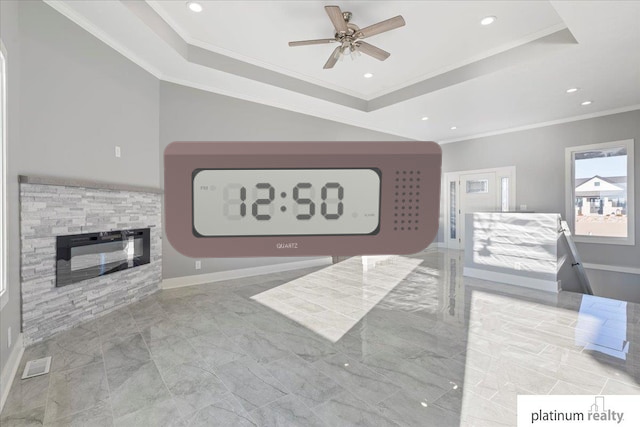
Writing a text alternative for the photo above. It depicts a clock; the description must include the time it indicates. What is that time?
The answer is 12:50
